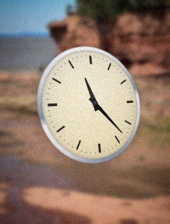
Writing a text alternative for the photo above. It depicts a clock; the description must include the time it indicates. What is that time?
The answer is 11:23
